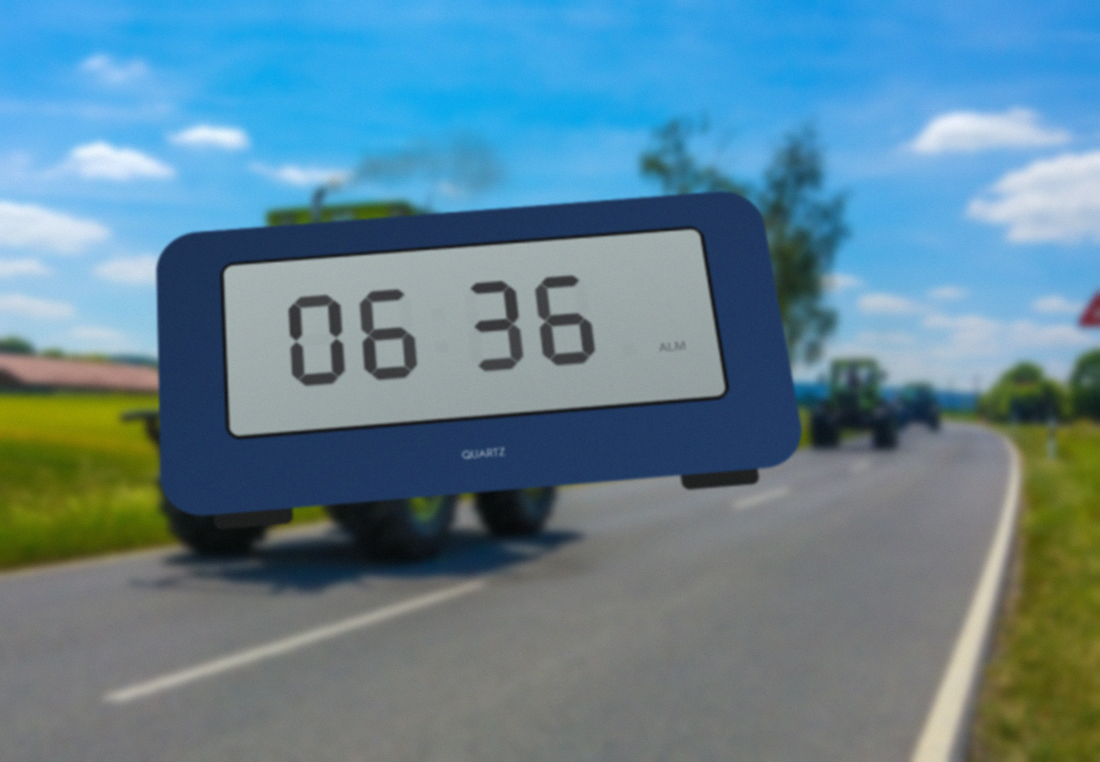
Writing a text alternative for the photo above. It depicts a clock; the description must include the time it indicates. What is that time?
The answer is 6:36
